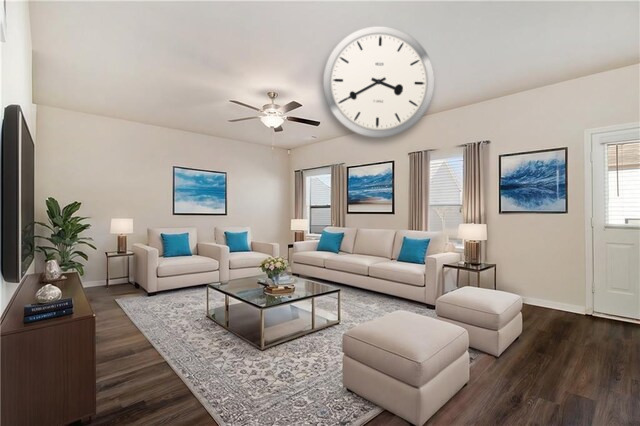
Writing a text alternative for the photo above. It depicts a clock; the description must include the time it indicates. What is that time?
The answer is 3:40
